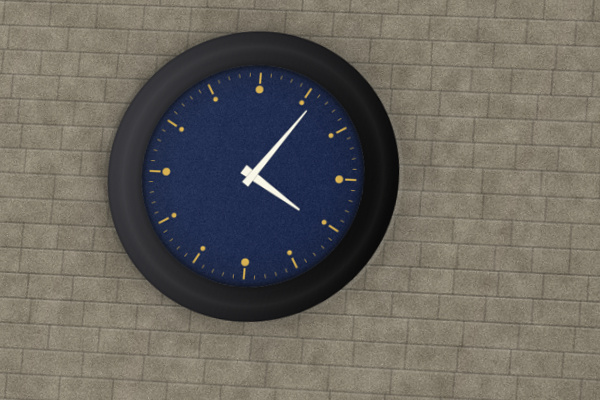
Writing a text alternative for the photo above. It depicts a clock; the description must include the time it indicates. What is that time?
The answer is 4:06
